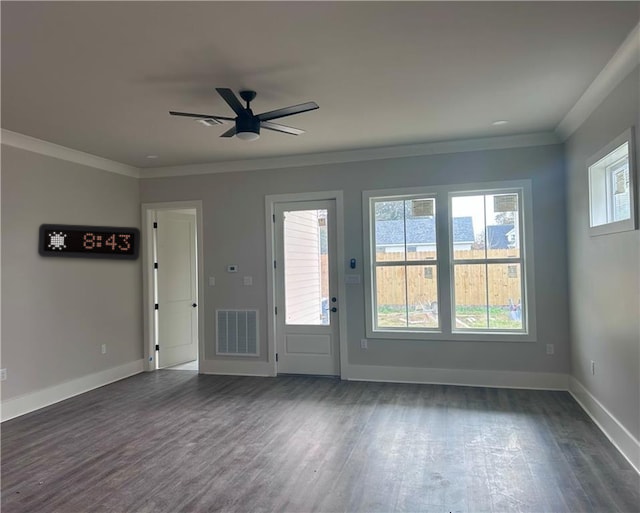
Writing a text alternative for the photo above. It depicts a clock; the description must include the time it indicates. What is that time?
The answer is 8:43
